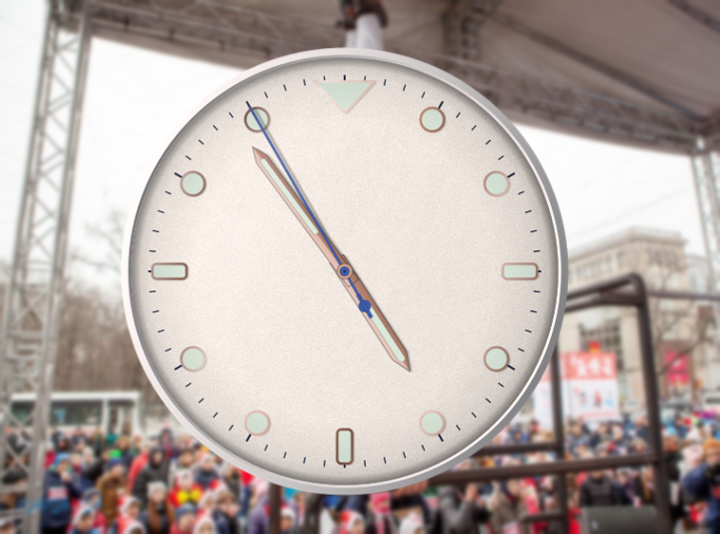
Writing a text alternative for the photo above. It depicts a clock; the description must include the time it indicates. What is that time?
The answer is 4:53:55
